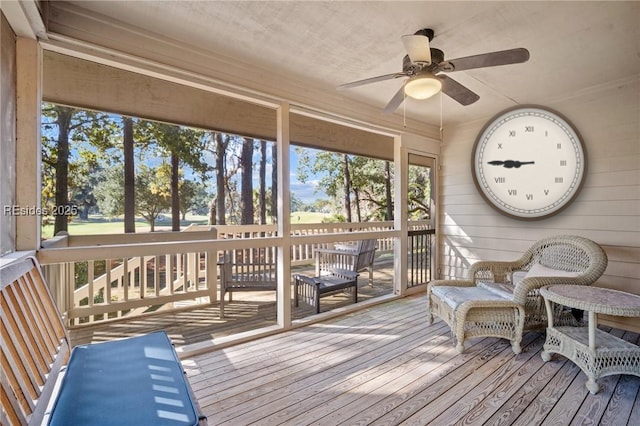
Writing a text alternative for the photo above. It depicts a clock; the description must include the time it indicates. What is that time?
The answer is 8:45
